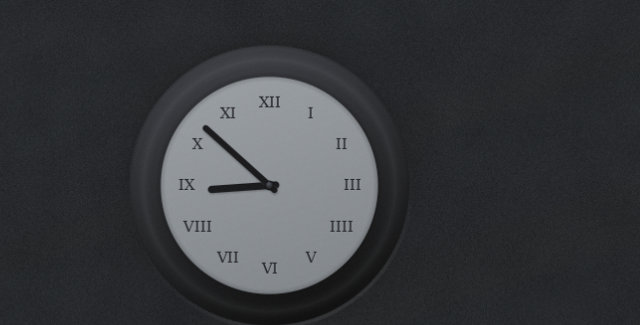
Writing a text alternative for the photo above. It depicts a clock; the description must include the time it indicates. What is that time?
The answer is 8:52
